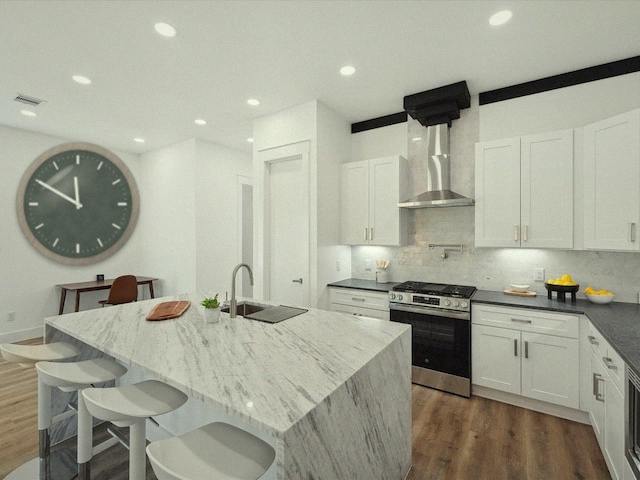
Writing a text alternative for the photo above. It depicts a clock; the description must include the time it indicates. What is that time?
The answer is 11:50
